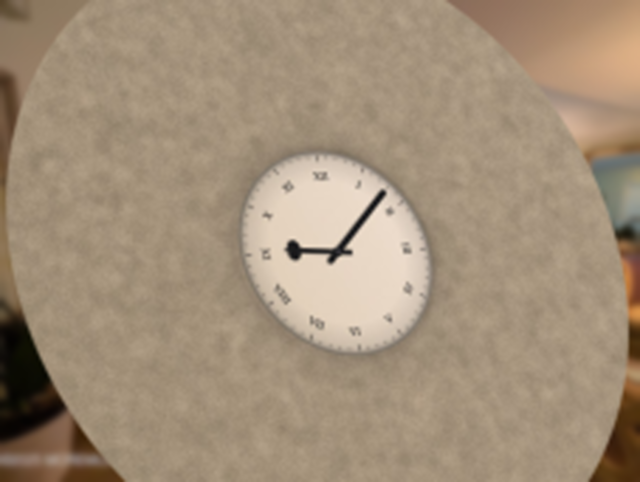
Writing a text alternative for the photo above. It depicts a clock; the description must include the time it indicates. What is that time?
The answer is 9:08
